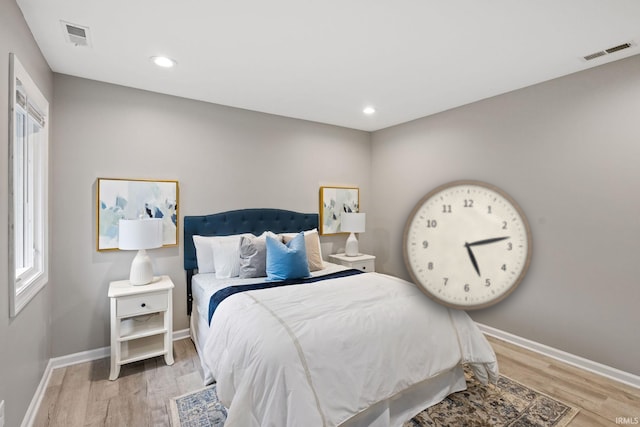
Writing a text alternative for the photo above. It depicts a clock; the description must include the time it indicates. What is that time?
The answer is 5:13
